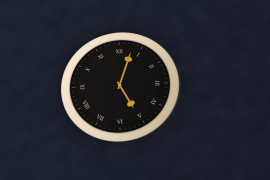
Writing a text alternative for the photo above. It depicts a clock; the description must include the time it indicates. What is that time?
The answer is 5:03
